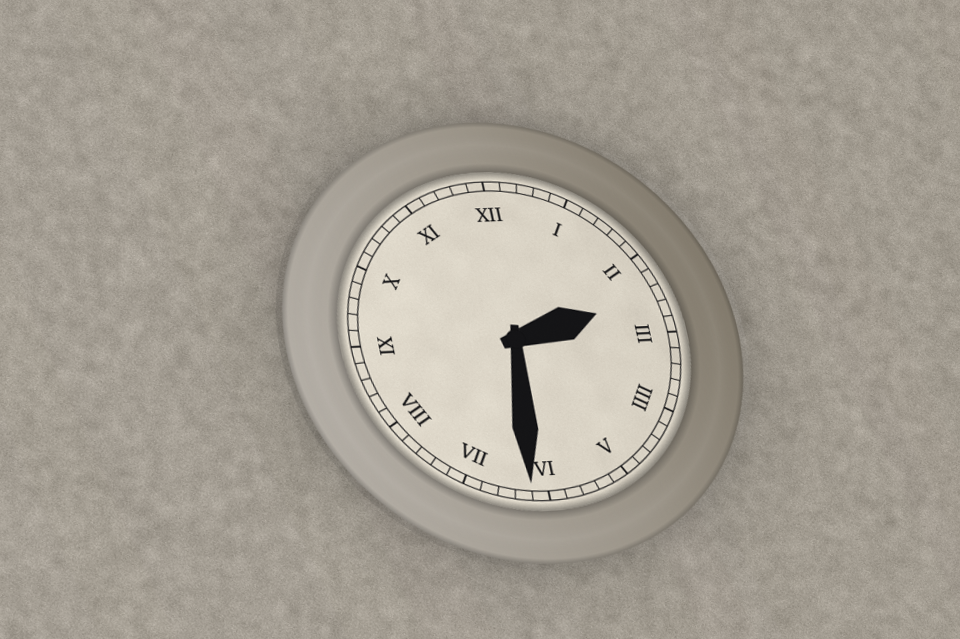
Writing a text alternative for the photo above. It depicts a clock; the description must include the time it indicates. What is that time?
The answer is 2:31
